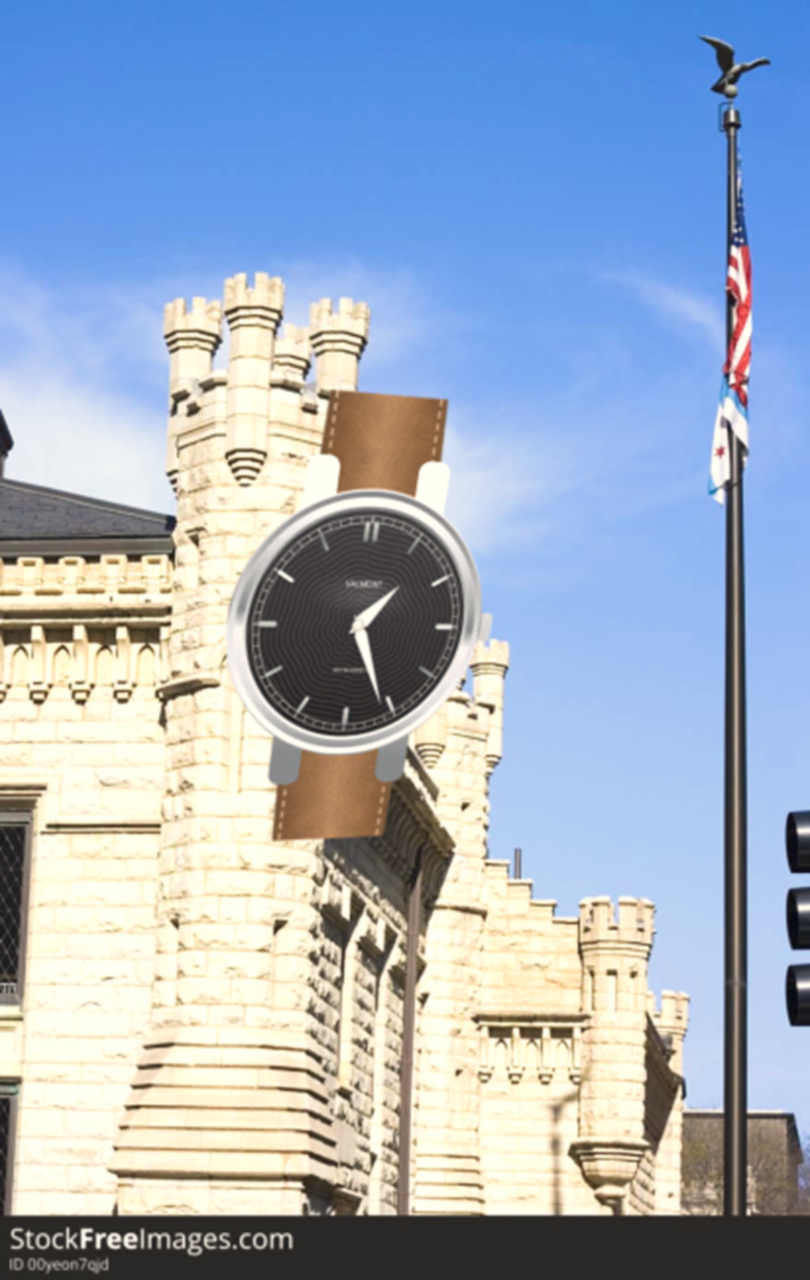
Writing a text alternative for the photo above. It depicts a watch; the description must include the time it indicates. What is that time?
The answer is 1:26
